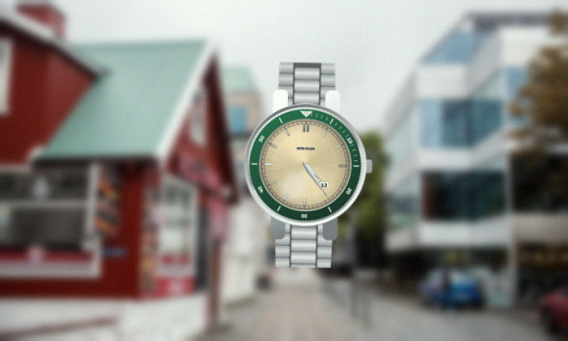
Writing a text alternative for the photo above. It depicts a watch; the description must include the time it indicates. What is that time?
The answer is 4:24
